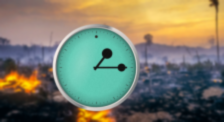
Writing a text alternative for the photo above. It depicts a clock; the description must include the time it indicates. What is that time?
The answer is 1:15
